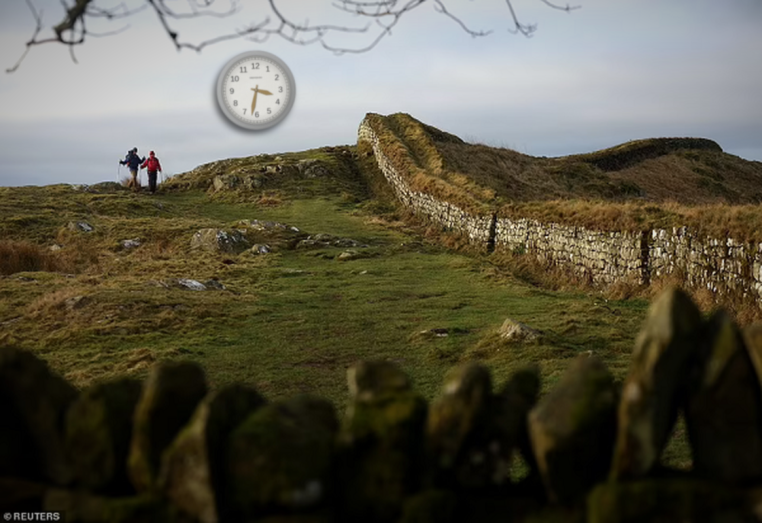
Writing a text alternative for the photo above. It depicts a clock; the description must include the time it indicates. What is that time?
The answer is 3:32
